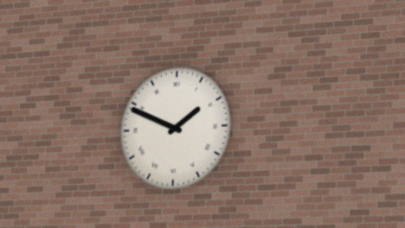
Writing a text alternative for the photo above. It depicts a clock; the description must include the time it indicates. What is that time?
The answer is 1:49
